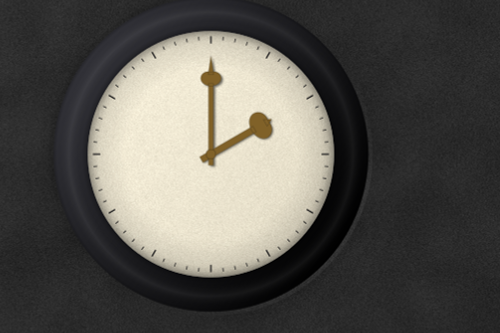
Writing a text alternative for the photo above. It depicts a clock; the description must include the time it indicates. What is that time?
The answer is 2:00
